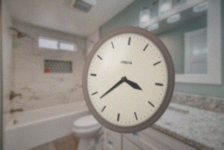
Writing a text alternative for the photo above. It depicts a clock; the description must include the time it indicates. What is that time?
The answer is 3:38
